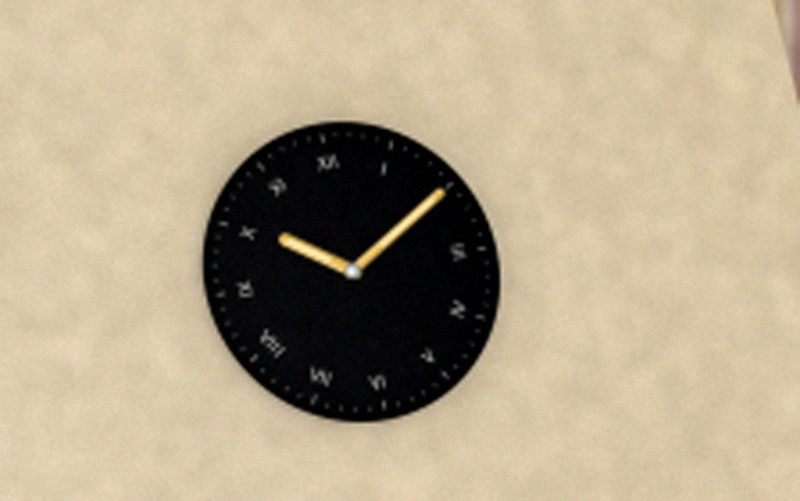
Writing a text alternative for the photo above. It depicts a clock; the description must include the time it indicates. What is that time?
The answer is 10:10
